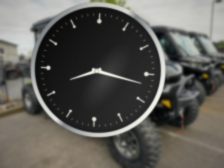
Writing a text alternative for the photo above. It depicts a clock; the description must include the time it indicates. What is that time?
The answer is 8:17
